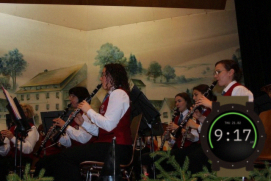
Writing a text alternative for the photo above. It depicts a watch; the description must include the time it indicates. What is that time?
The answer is 9:17
